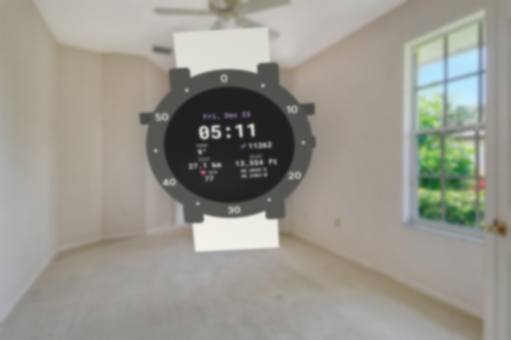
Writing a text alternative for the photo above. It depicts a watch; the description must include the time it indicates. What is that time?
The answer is 5:11
